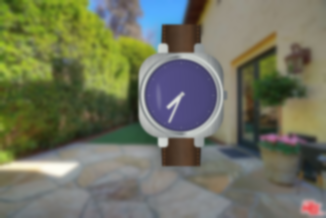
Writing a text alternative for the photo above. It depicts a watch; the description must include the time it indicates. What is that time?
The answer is 7:34
